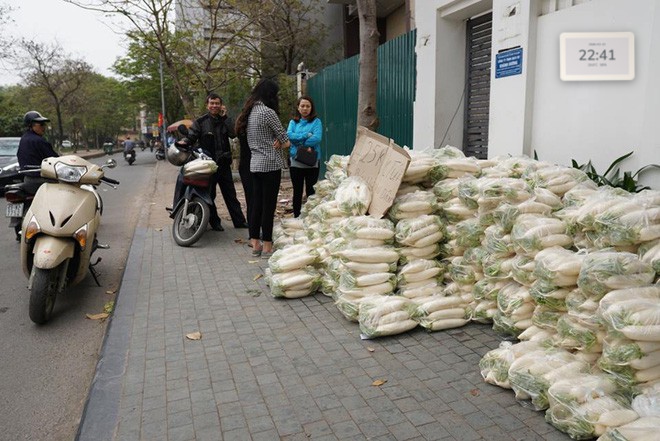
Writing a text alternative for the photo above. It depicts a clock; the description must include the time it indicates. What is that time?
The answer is 22:41
